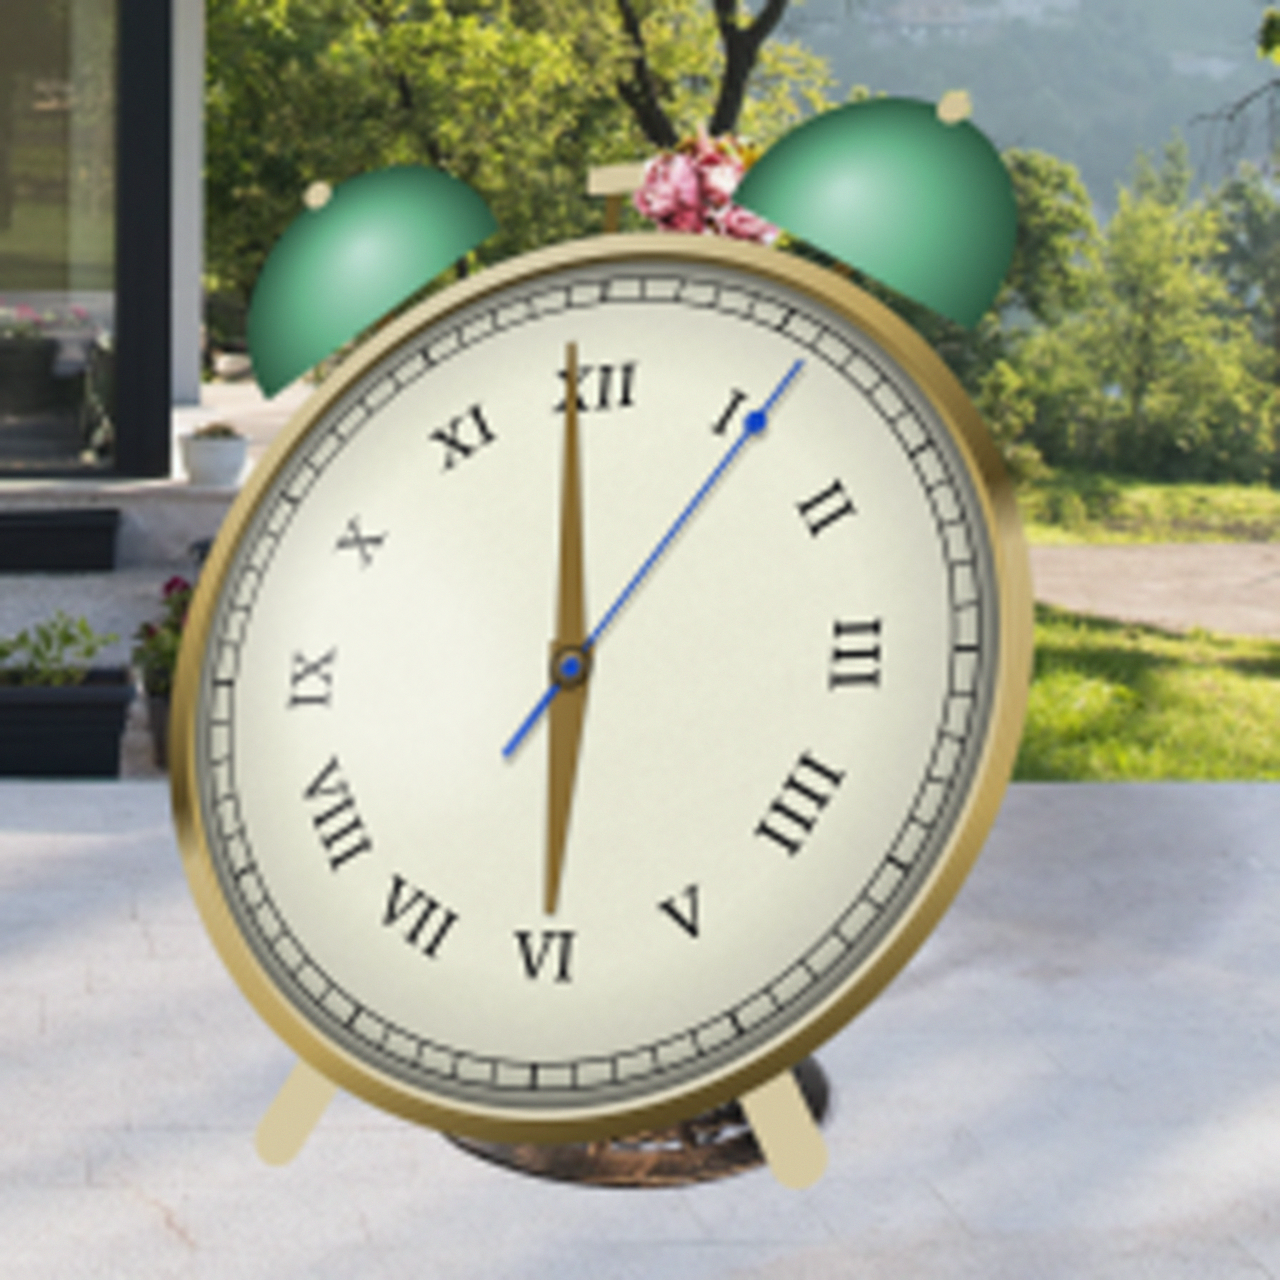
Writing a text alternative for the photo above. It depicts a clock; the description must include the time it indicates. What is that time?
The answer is 5:59:06
